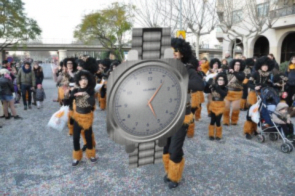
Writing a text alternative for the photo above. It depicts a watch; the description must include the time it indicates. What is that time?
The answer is 5:06
